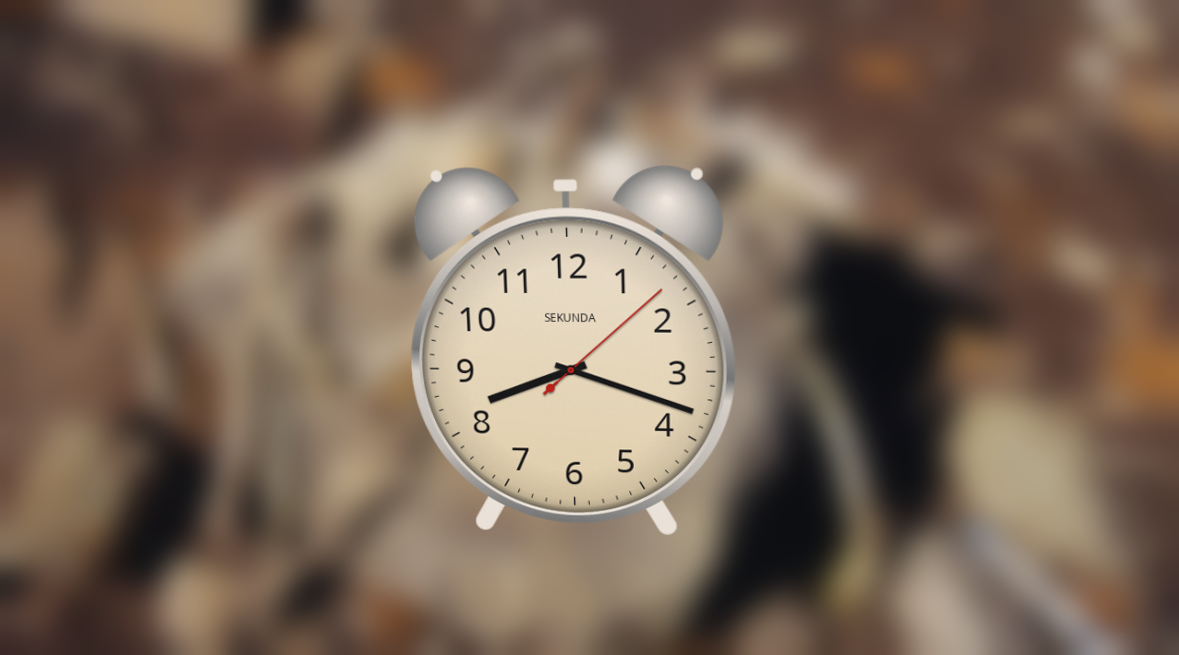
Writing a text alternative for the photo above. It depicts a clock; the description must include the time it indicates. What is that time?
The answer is 8:18:08
